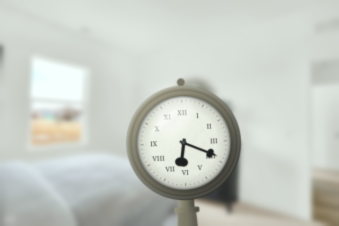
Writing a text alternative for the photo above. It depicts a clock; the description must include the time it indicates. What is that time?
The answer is 6:19
